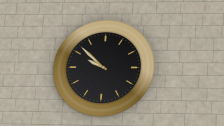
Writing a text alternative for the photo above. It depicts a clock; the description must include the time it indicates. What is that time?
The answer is 9:52
